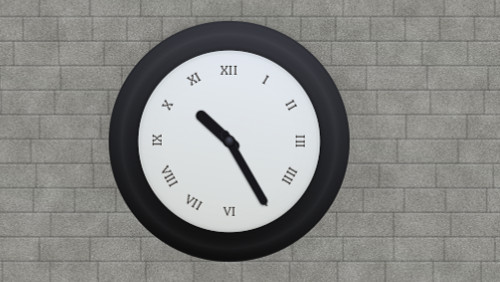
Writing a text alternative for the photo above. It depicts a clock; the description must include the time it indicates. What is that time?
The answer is 10:25
